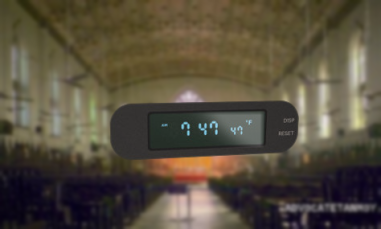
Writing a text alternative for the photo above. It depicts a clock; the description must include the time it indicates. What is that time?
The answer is 7:47
